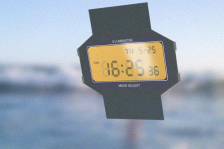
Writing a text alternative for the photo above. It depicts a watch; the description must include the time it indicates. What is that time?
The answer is 16:25:36
